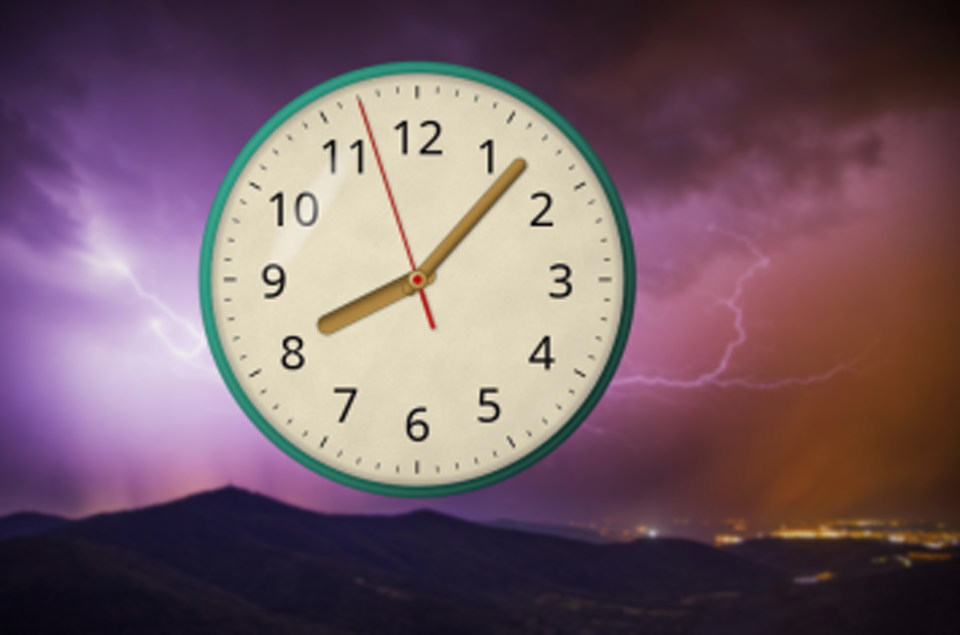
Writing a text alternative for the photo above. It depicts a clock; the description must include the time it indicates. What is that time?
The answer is 8:06:57
